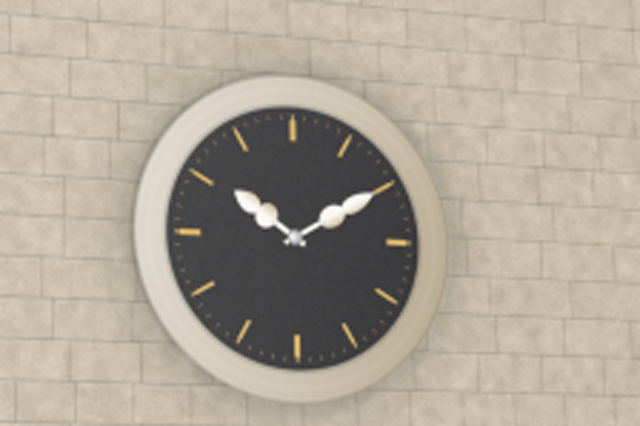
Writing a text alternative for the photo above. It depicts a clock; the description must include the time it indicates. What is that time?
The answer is 10:10
